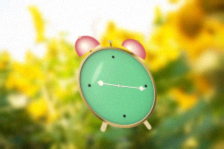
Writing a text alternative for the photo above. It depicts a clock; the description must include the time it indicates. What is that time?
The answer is 9:16
